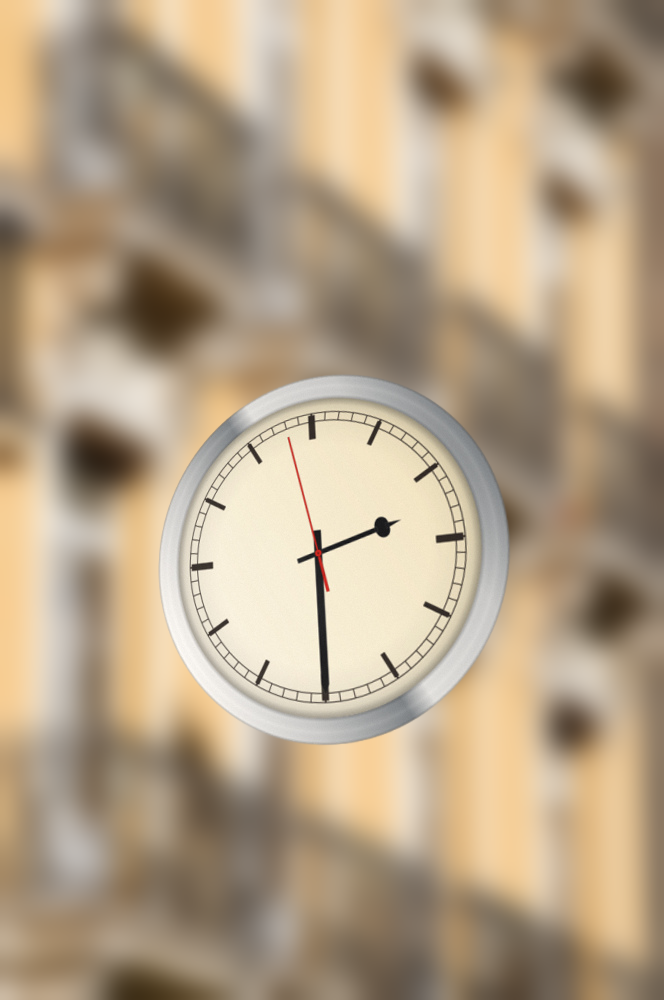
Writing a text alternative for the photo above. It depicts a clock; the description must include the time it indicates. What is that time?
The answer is 2:29:58
